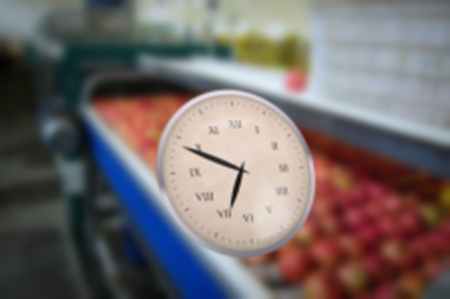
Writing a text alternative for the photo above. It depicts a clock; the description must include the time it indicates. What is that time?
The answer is 6:49
